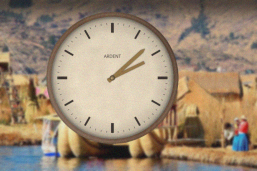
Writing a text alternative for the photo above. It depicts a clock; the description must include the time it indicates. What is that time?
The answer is 2:08
